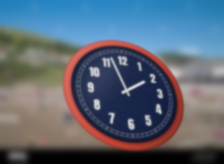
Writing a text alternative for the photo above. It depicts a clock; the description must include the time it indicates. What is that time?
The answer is 1:57
